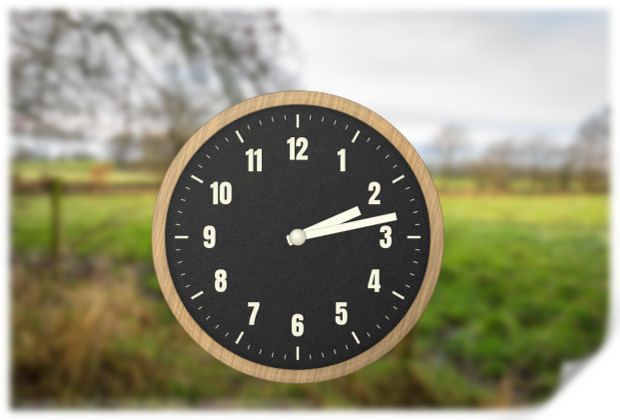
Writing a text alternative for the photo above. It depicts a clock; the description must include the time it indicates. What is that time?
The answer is 2:13
